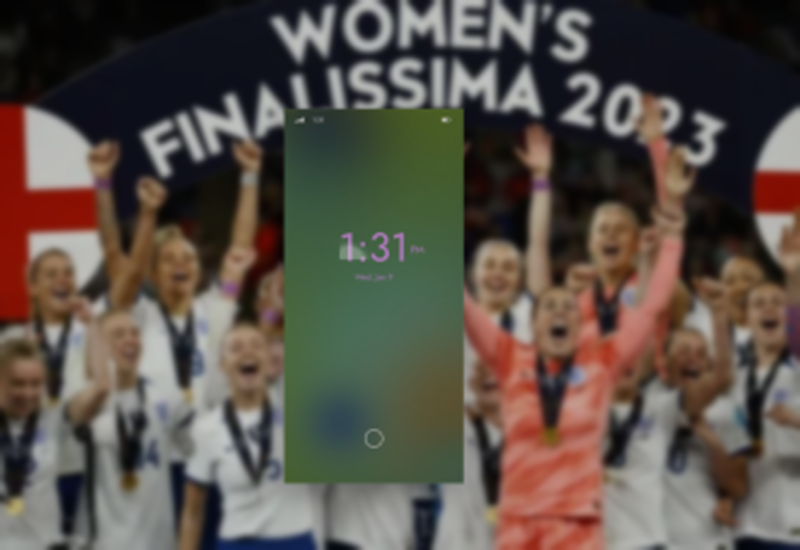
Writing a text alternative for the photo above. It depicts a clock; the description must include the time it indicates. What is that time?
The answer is 1:31
